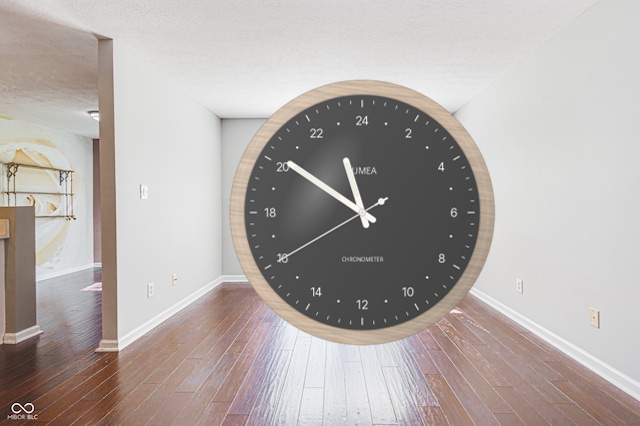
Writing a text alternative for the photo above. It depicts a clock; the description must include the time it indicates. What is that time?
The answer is 22:50:40
